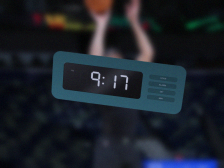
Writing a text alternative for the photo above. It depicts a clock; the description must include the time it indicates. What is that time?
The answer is 9:17
